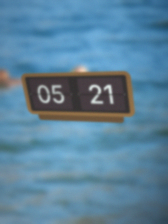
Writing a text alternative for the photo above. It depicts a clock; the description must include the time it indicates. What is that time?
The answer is 5:21
